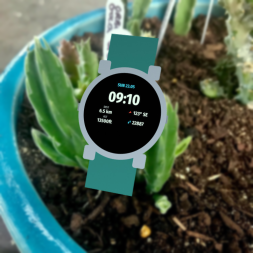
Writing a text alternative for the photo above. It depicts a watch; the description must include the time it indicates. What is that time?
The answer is 9:10
